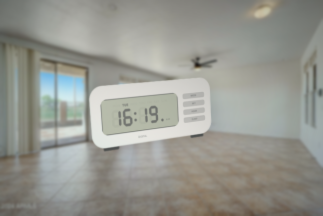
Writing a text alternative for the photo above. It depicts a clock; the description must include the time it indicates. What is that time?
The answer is 16:19
